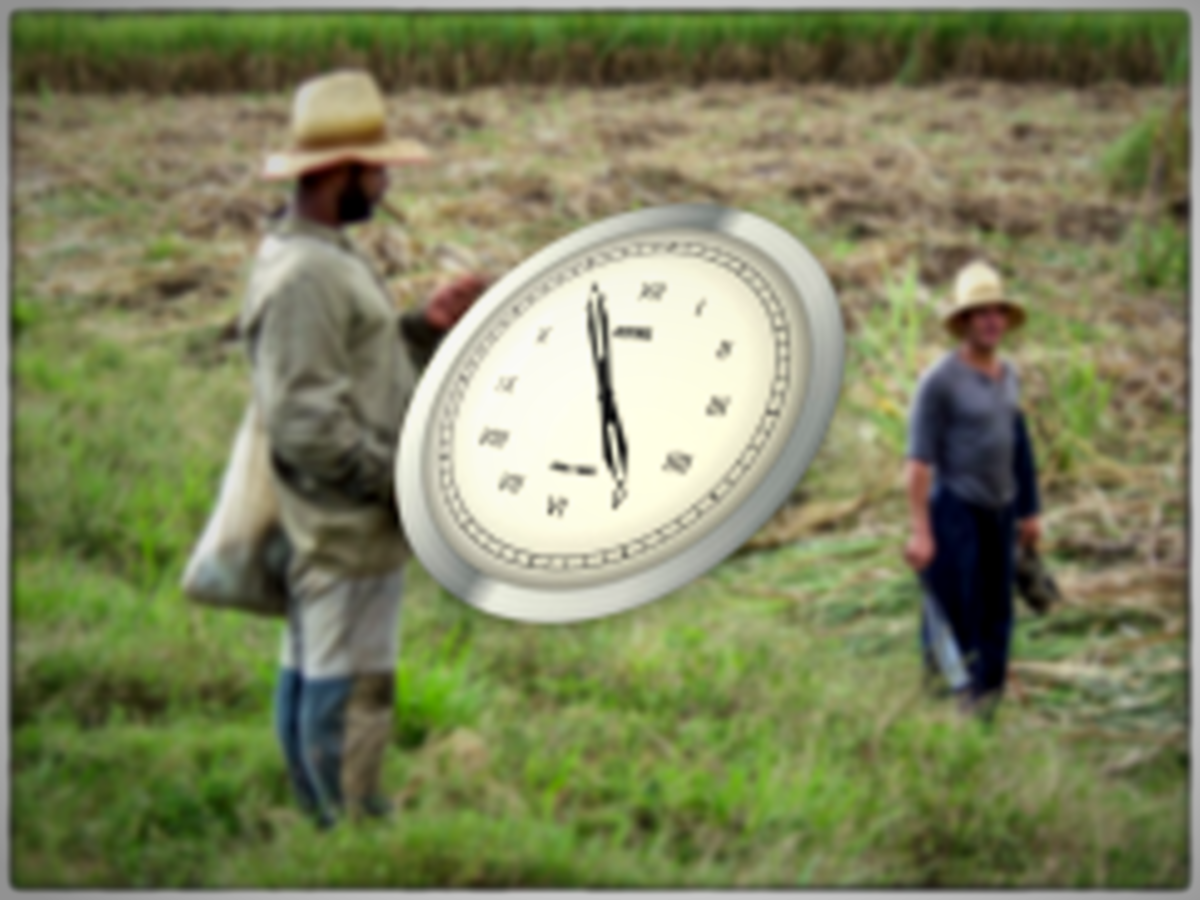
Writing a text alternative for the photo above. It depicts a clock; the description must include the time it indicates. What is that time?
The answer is 4:55
